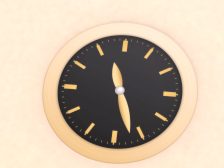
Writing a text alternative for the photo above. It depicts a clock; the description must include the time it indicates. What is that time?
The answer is 11:27
